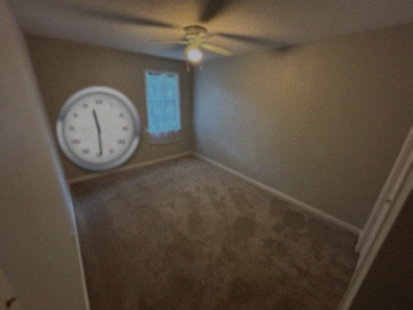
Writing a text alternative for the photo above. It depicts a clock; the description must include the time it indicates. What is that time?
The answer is 11:29
